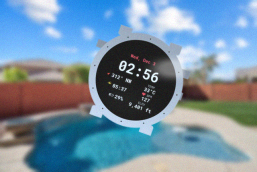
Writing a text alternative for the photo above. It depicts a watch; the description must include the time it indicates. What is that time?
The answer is 2:56
